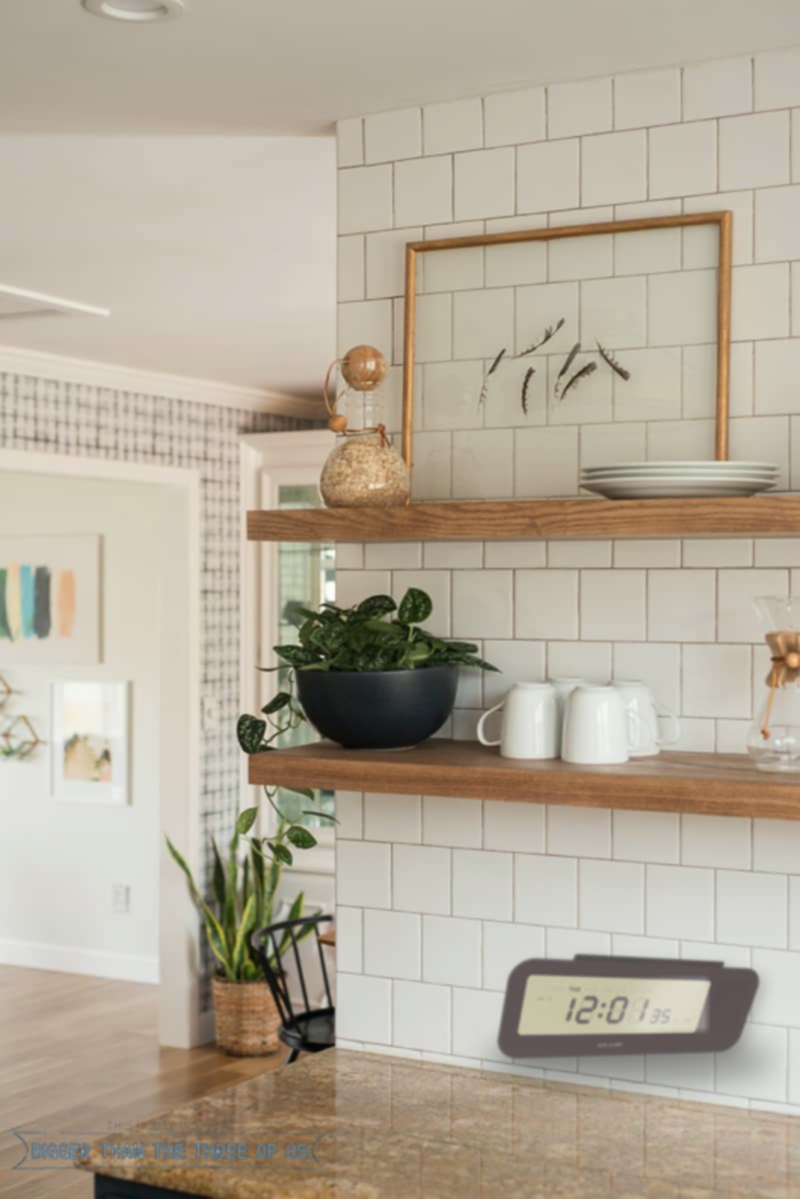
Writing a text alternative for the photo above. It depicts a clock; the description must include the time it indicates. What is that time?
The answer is 12:01:35
